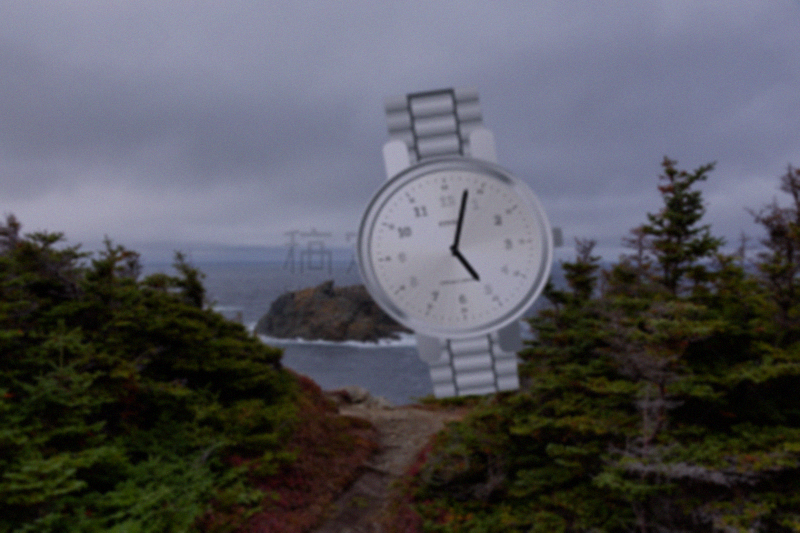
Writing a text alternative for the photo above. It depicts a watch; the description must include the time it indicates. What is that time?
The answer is 5:03
